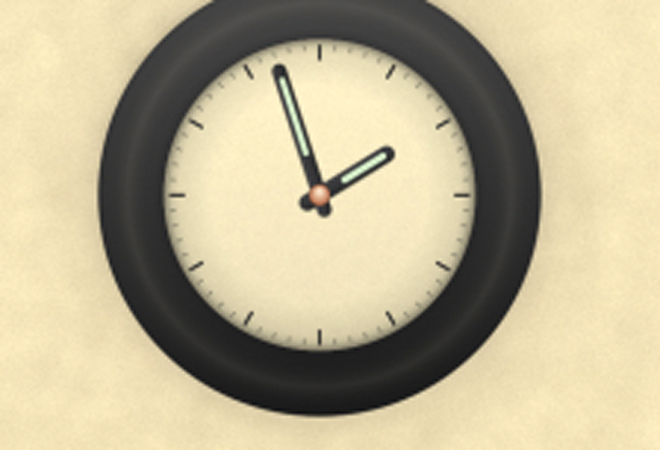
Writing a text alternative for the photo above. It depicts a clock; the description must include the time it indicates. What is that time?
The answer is 1:57
